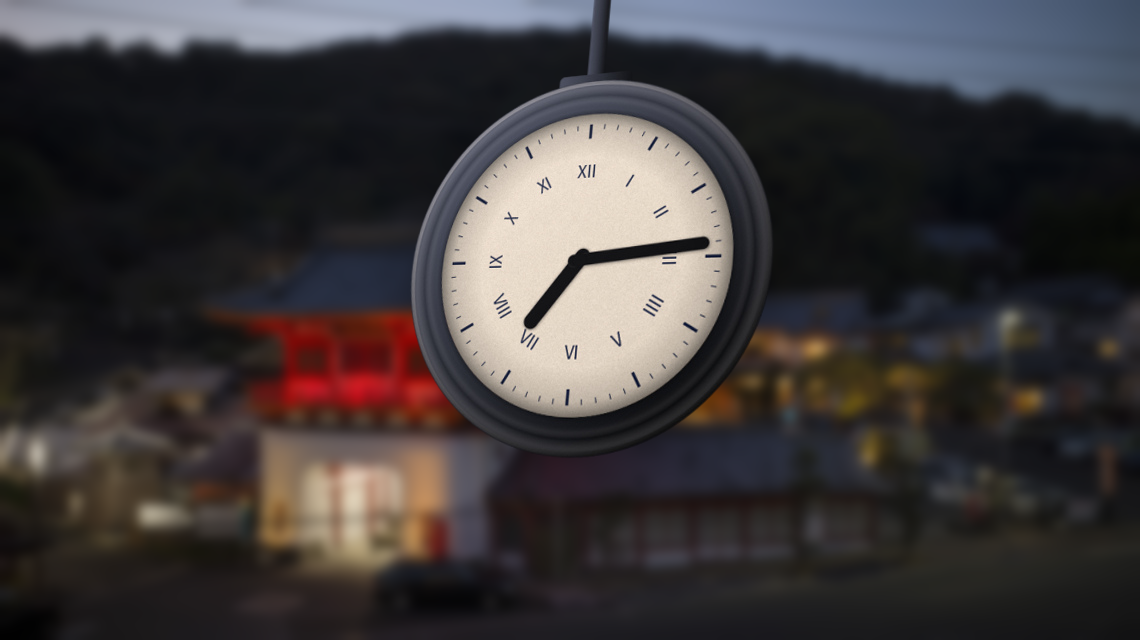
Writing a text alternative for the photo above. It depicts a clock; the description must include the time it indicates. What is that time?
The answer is 7:14
